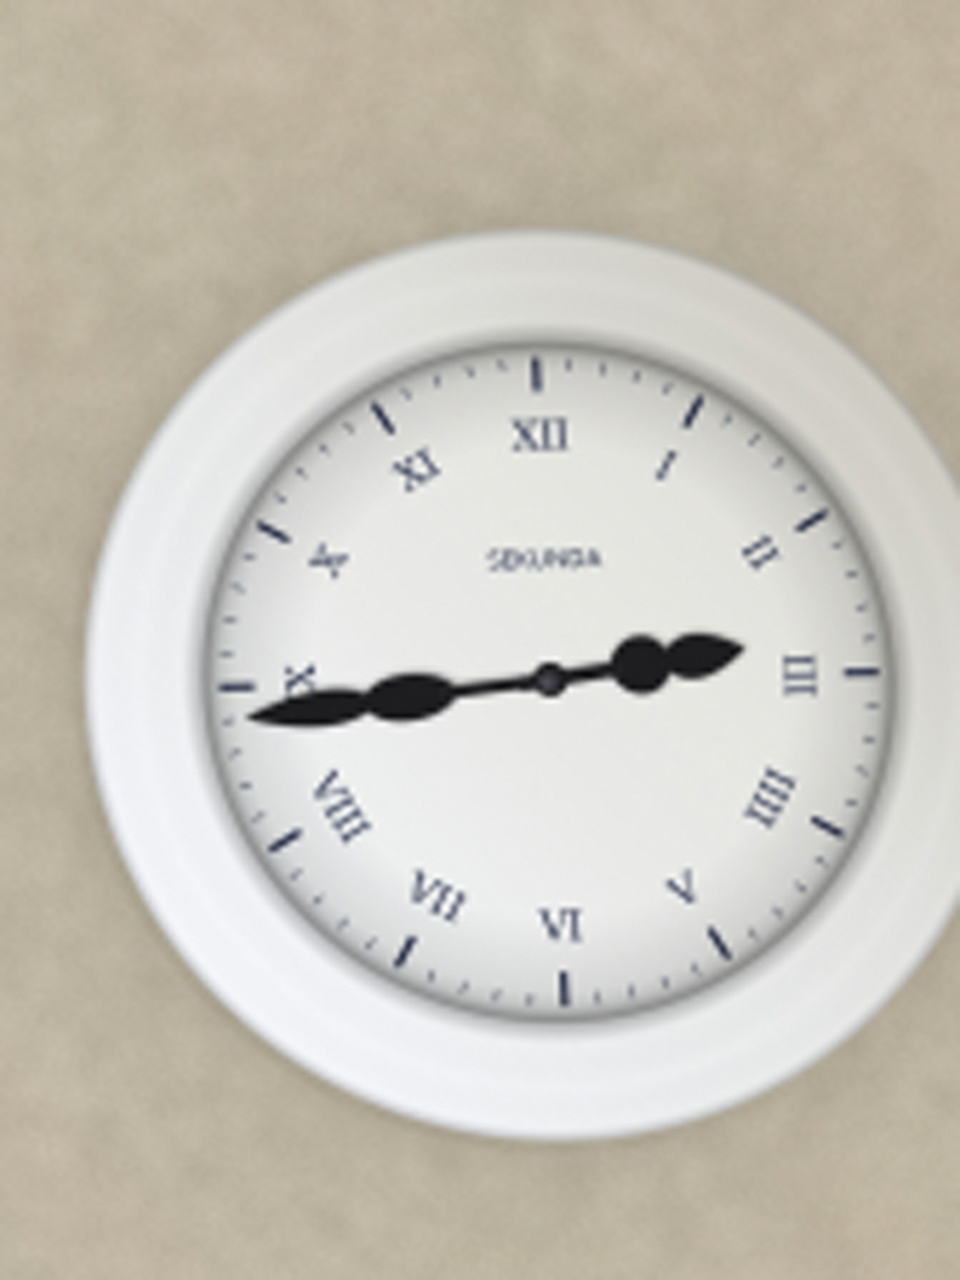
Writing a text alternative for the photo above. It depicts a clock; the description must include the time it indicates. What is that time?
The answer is 2:44
